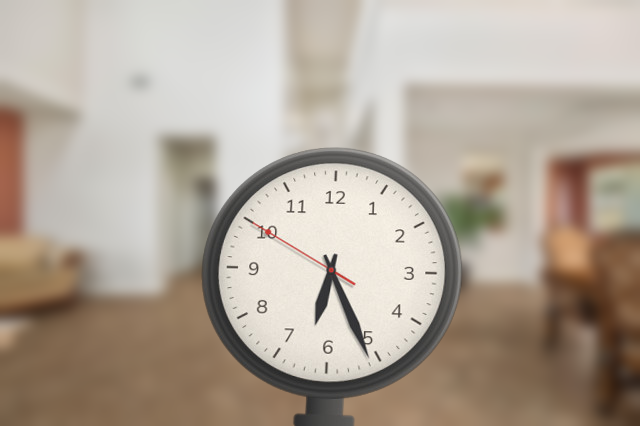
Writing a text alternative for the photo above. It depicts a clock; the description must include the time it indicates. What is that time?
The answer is 6:25:50
